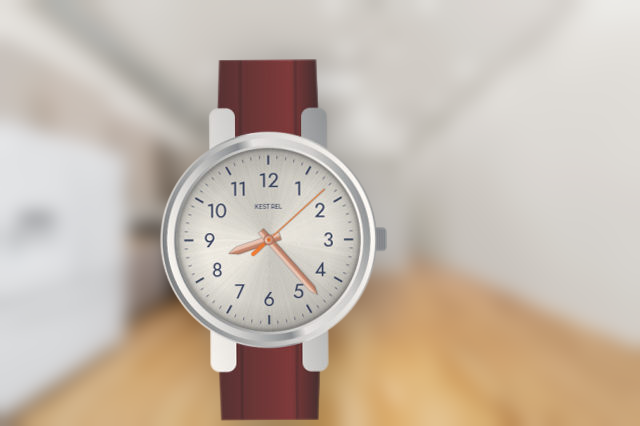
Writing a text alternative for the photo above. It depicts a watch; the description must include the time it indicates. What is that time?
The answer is 8:23:08
